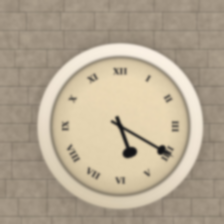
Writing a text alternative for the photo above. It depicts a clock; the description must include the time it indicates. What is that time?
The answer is 5:20
